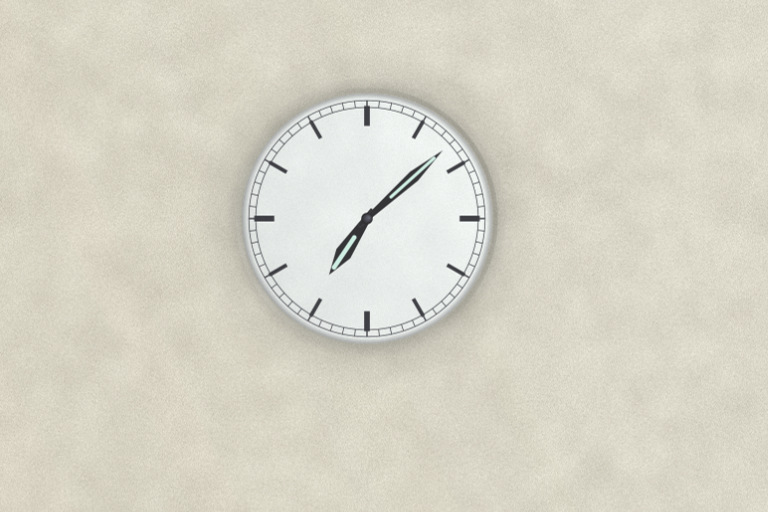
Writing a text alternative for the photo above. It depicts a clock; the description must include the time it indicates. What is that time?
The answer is 7:08
